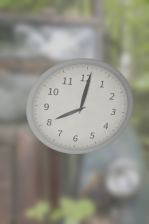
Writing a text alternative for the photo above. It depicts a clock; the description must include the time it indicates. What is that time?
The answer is 8:01
